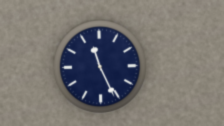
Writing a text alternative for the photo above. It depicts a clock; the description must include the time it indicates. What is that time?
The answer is 11:26
